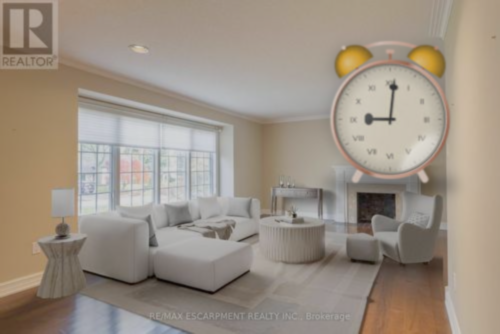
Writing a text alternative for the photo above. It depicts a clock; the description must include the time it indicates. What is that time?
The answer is 9:01
